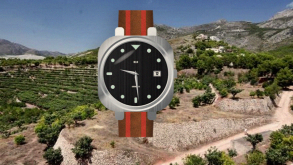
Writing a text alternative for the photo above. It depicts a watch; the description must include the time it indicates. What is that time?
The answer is 9:29
